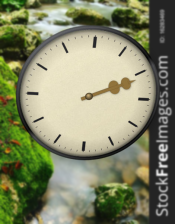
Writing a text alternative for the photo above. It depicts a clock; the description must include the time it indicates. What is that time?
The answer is 2:11
